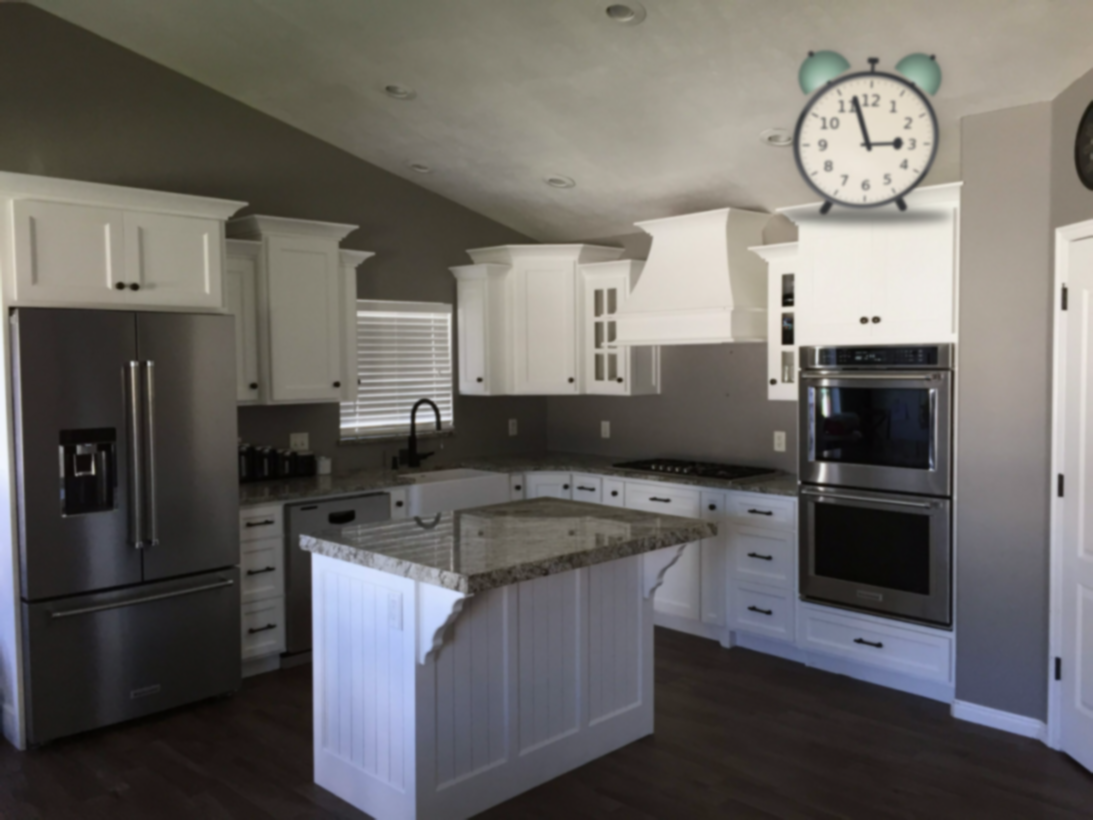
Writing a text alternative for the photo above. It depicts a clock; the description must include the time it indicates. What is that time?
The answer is 2:57
